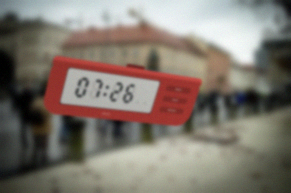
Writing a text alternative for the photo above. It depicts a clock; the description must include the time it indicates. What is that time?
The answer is 7:26
